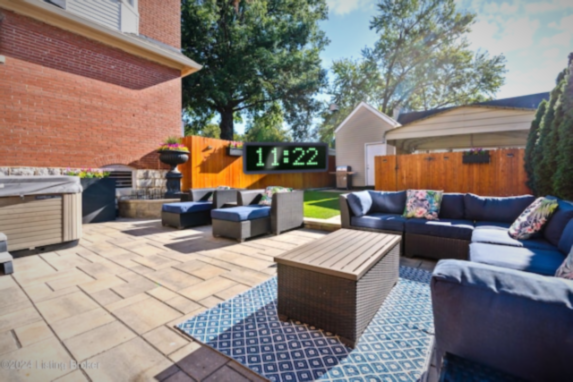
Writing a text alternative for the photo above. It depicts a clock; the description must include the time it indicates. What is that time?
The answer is 11:22
